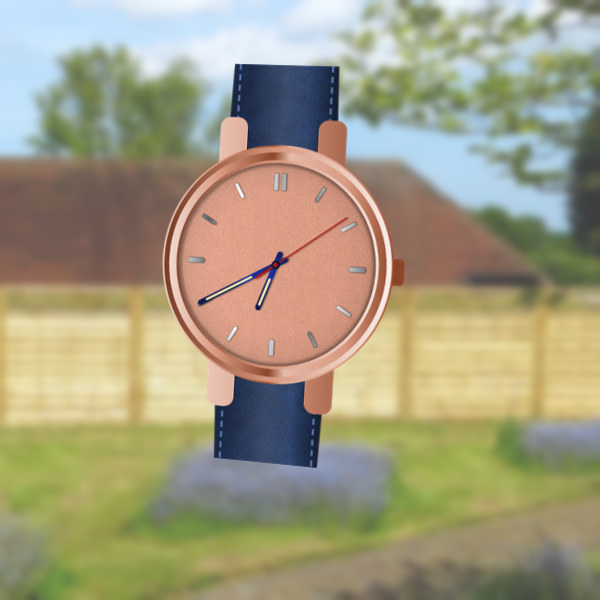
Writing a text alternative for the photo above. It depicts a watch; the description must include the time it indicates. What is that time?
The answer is 6:40:09
